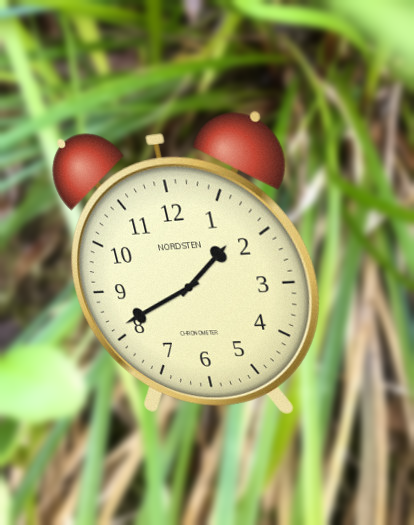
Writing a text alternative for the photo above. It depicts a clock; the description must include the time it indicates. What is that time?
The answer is 1:41
